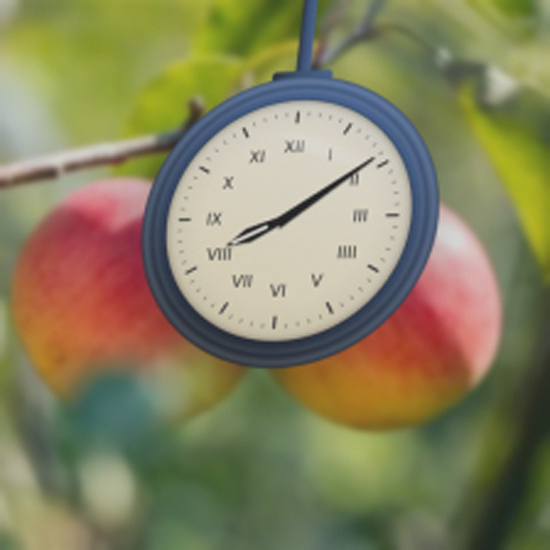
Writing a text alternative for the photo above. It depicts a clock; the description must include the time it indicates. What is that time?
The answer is 8:09
